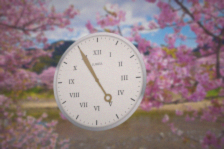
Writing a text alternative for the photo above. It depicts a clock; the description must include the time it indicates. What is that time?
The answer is 4:55
